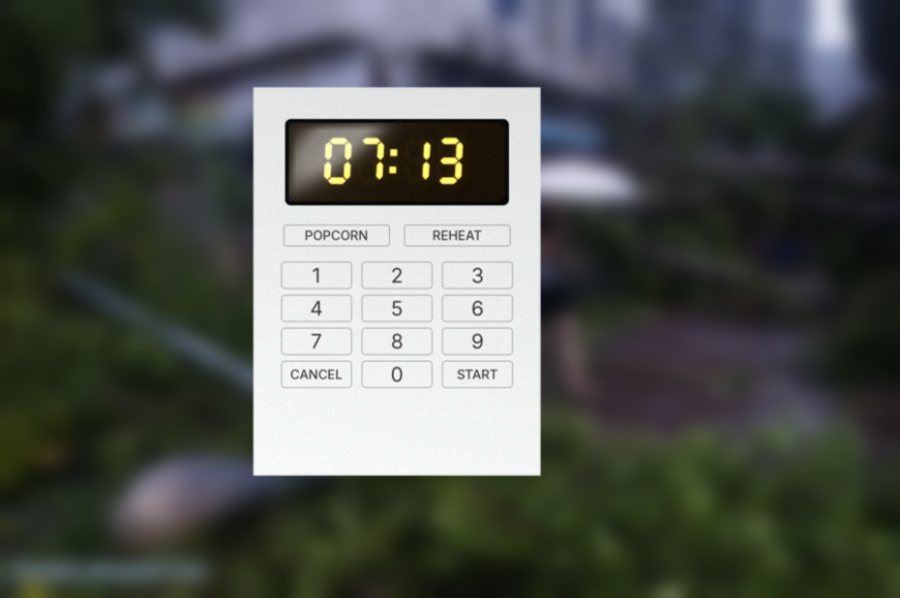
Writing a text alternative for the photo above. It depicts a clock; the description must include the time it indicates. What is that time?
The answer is 7:13
